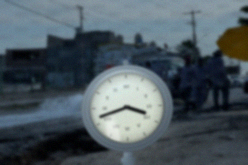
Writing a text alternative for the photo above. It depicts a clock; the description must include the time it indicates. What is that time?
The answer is 3:42
